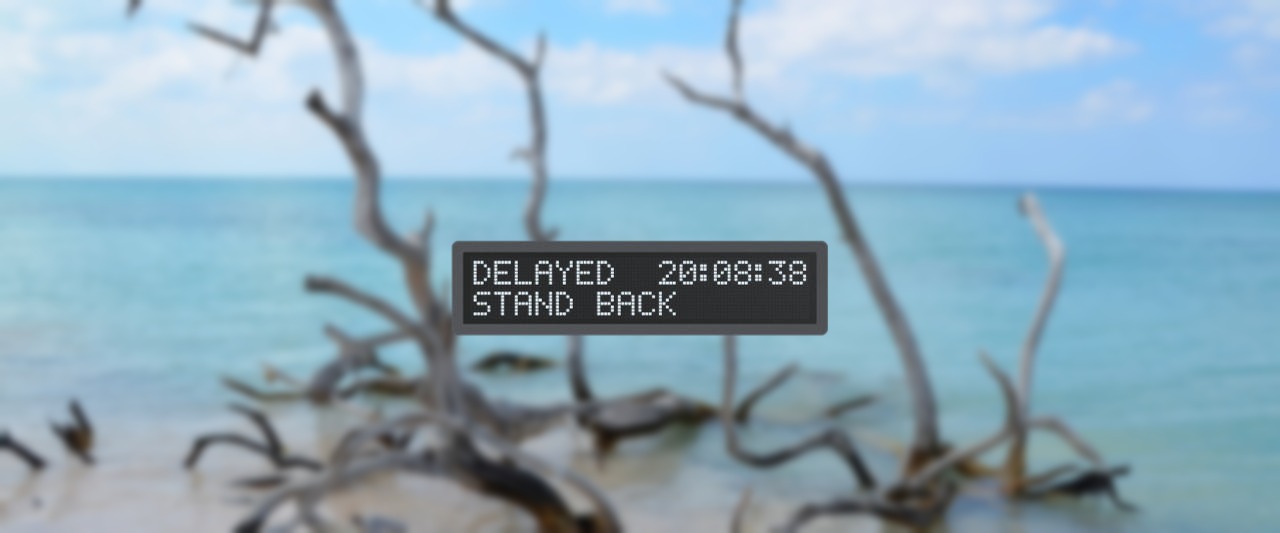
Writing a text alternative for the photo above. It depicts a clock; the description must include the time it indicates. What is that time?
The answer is 20:08:38
